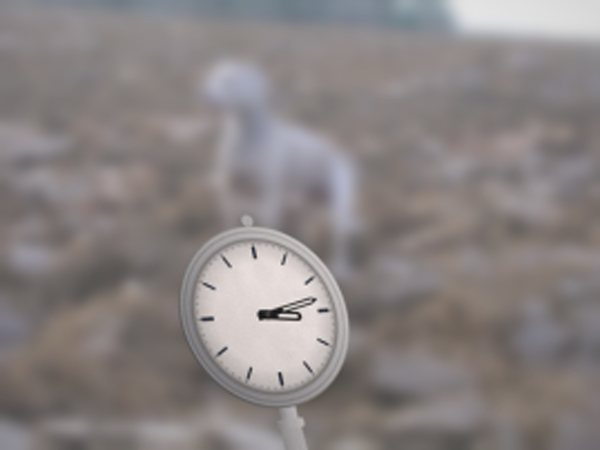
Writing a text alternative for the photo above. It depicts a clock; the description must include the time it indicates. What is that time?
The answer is 3:13
